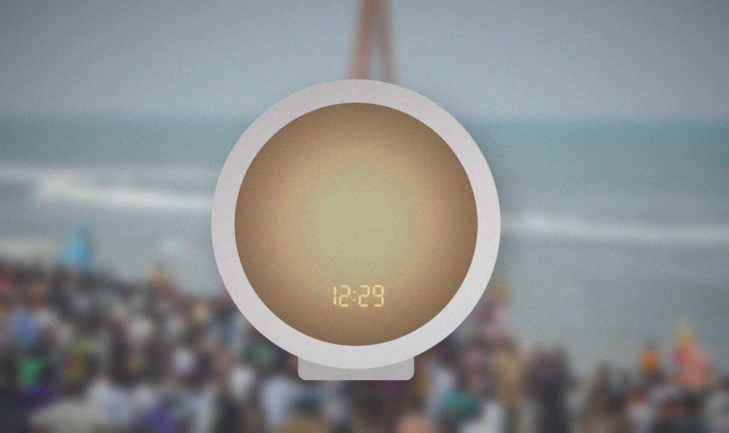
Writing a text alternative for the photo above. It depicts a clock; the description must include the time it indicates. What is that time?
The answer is 12:29
